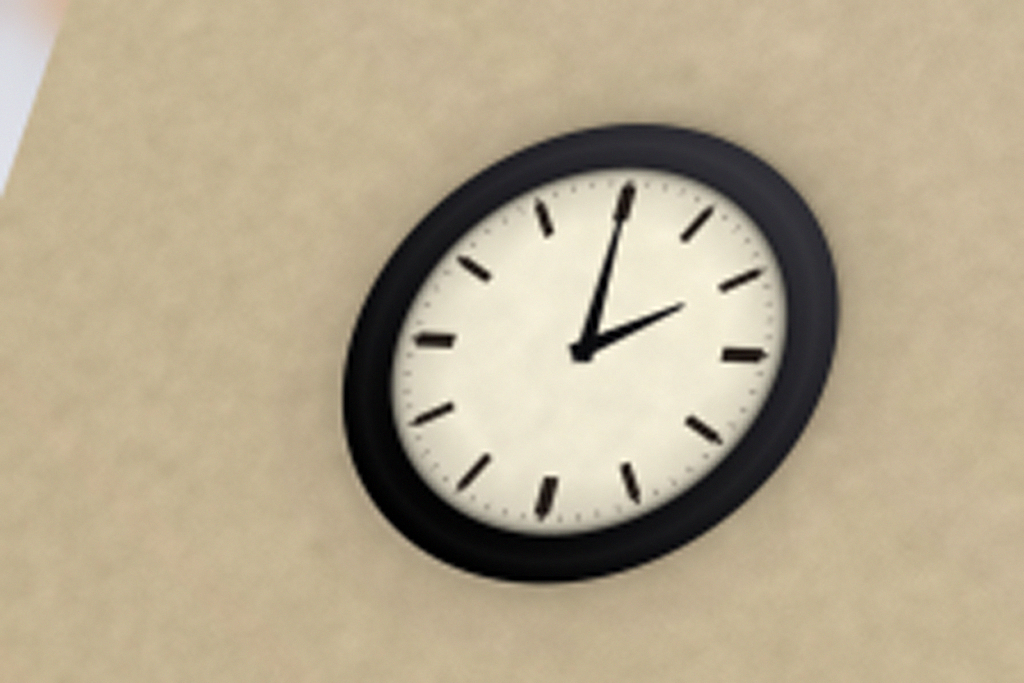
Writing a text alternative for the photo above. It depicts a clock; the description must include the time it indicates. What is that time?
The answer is 2:00
